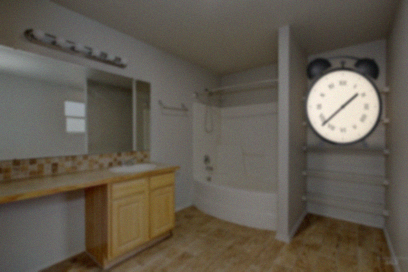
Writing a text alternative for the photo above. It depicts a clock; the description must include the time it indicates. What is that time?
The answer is 1:38
